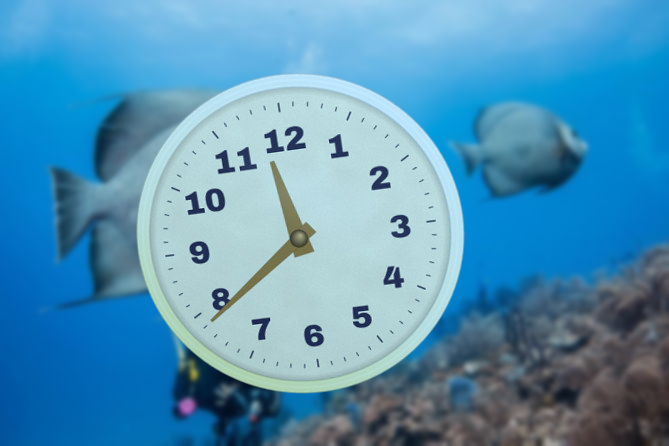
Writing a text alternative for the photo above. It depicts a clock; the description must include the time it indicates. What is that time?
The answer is 11:39
